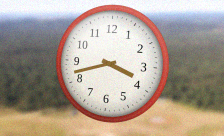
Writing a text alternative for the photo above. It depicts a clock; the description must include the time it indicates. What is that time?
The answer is 3:42
